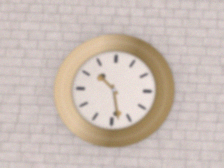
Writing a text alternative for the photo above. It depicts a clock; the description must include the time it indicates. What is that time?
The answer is 10:28
